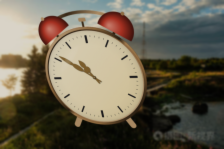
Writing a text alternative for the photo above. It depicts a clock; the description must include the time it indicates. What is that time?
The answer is 10:51
